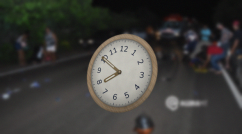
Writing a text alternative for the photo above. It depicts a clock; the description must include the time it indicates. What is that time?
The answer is 7:50
